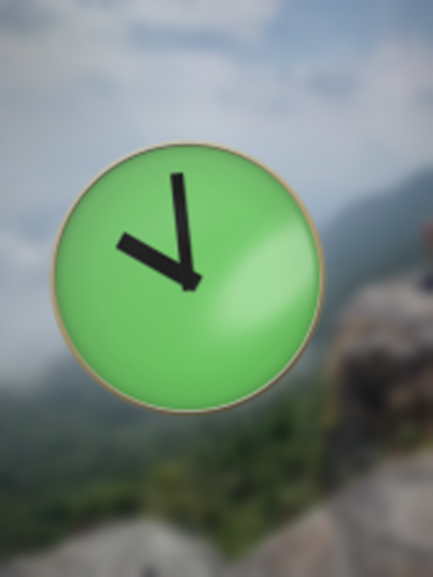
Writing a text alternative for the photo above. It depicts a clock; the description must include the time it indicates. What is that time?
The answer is 9:59
